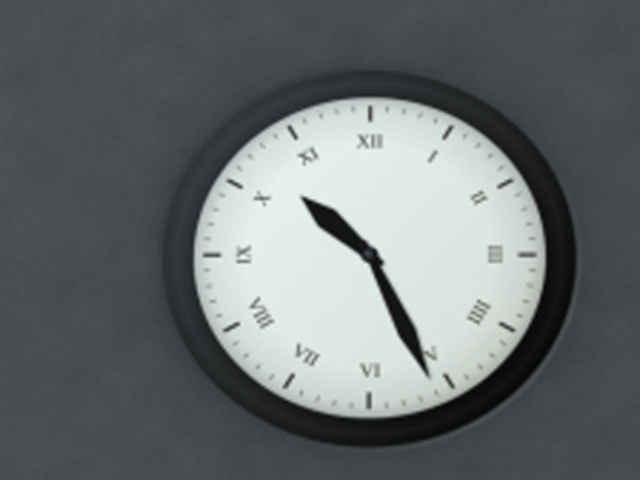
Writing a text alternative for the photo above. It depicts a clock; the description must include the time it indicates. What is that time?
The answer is 10:26
